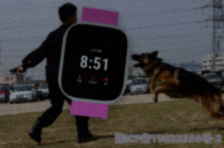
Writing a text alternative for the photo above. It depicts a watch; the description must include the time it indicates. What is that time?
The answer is 8:51
